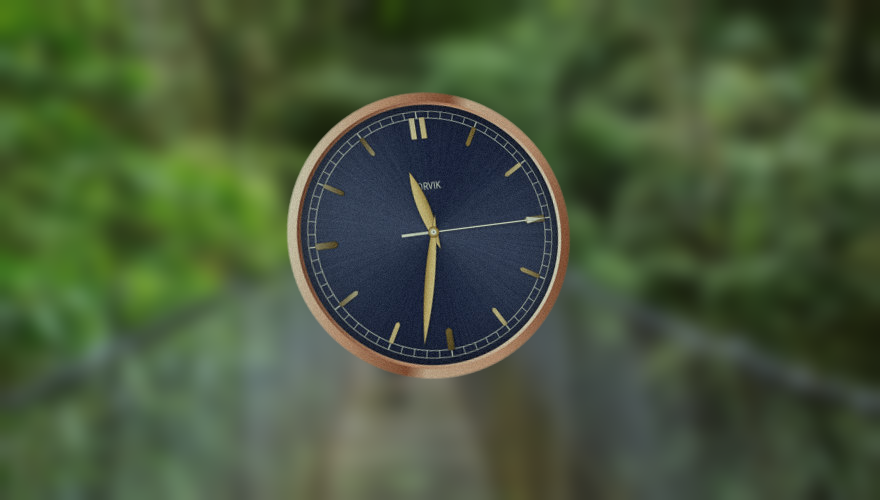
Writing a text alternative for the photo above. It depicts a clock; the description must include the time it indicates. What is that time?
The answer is 11:32:15
